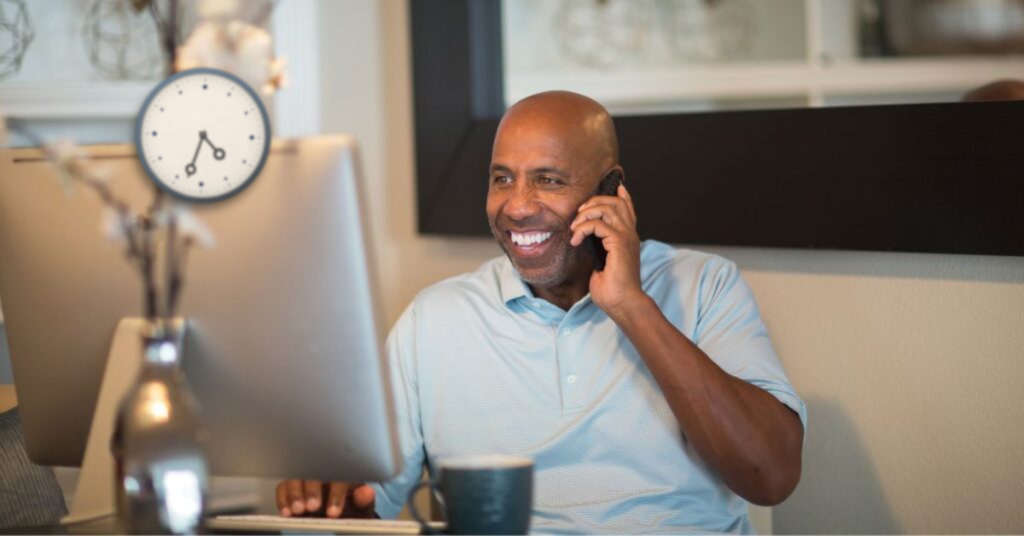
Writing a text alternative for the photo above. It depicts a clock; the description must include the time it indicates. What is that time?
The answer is 4:33
